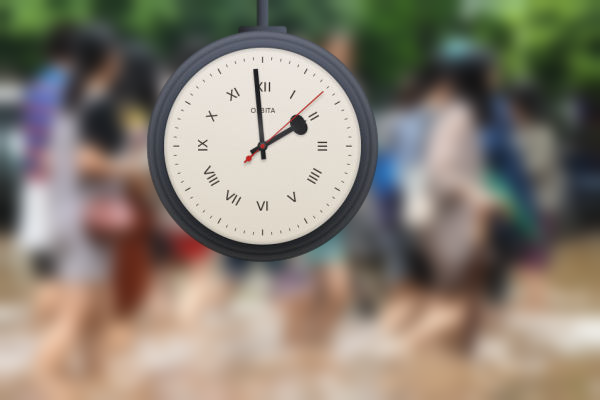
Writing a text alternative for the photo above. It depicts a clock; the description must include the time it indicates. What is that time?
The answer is 1:59:08
